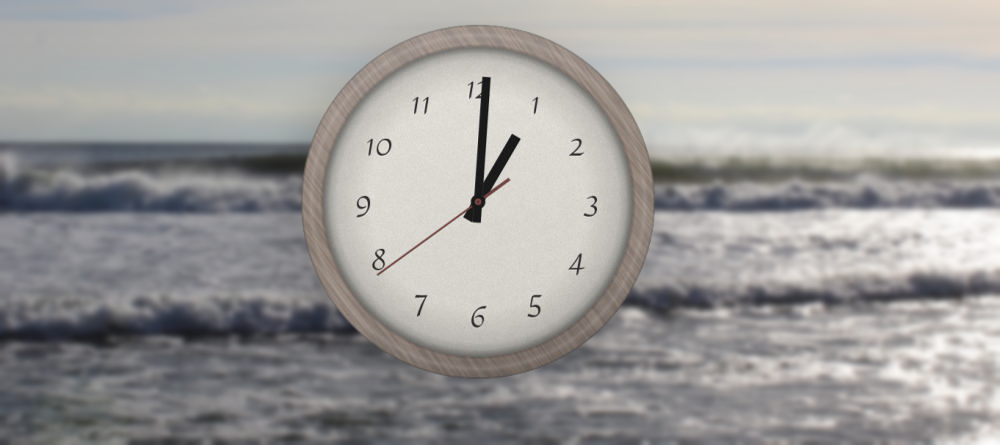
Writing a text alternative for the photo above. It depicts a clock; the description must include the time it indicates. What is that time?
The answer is 1:00:39
